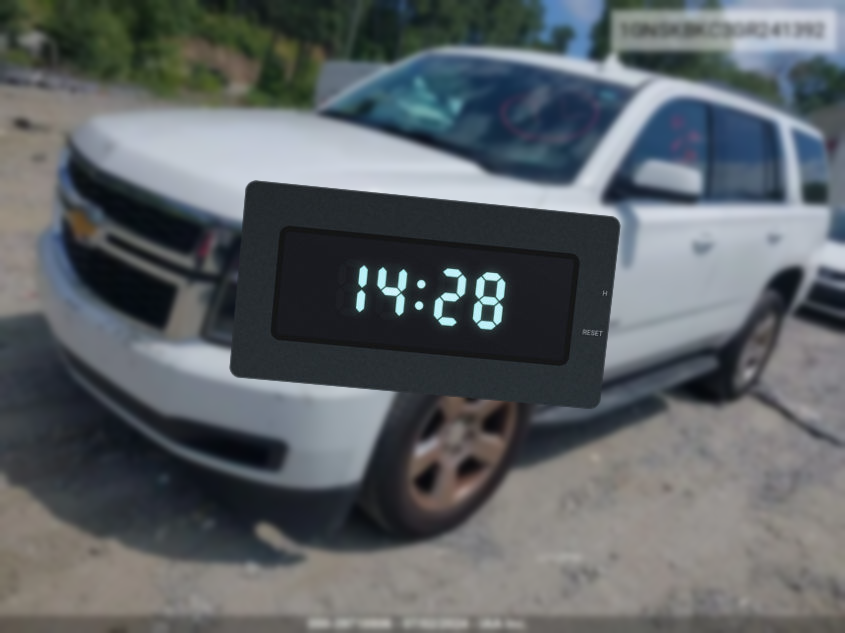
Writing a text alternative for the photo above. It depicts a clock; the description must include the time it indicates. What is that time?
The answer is 14:28
